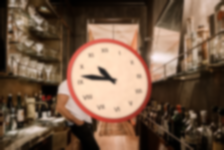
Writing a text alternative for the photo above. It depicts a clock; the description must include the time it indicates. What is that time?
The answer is 10:47
